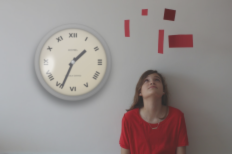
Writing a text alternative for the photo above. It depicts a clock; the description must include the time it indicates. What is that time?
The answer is 1:34
